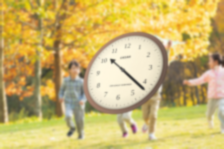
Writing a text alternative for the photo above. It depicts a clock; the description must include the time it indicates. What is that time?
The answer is 10:22
